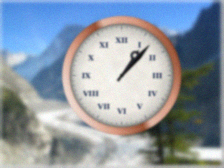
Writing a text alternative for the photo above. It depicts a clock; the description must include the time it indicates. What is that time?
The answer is 1:07
